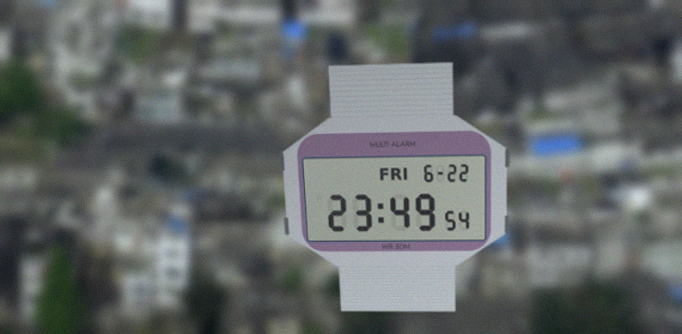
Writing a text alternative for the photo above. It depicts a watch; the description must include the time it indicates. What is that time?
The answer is 23:49:54
